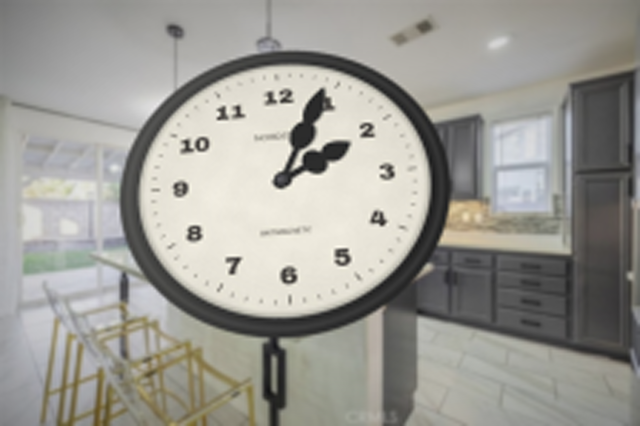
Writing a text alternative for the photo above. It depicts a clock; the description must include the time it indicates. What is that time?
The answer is 2:04
